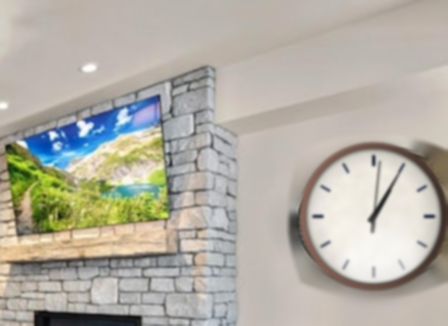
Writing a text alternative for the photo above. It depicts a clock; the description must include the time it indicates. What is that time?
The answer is 1:05:01
